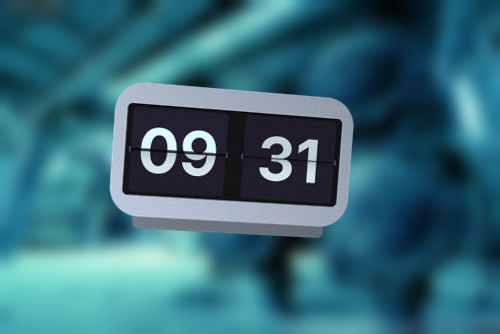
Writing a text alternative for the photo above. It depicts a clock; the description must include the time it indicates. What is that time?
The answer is 9:31
